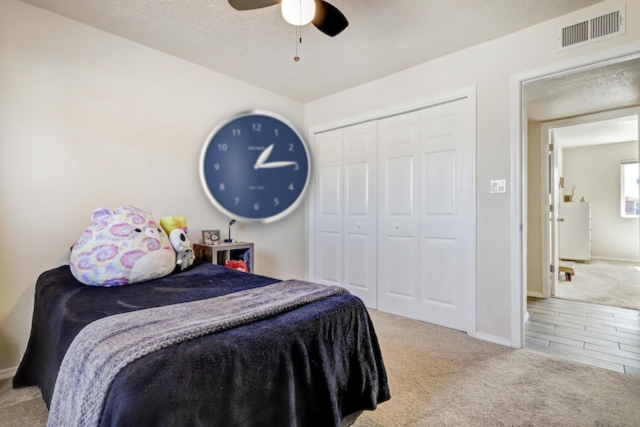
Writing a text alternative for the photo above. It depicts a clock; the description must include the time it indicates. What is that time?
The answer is 1:14
